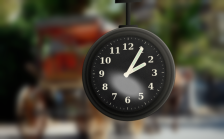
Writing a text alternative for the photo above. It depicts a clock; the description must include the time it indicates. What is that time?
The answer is 2:05
